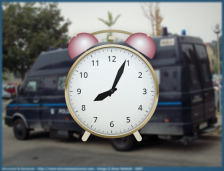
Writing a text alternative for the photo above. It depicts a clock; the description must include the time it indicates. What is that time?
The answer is 8:04
